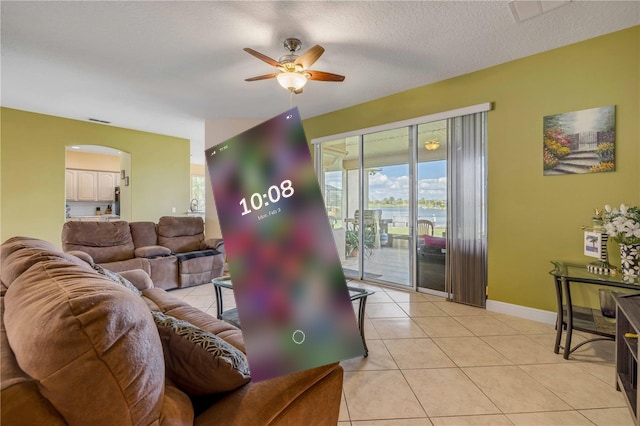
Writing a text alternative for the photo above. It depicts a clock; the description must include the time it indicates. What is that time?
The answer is 10:08
